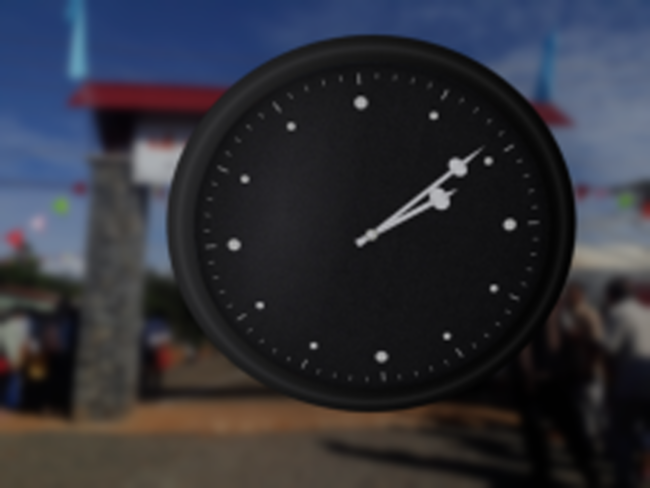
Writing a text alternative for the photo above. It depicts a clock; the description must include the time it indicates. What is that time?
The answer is 2:09
